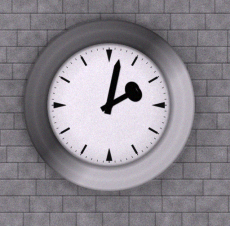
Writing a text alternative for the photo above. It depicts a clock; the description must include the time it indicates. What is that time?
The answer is 2:02
